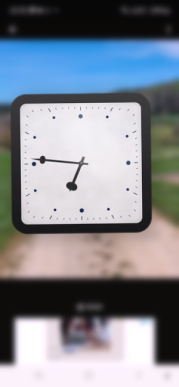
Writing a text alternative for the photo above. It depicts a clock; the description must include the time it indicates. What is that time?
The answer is 6:46
